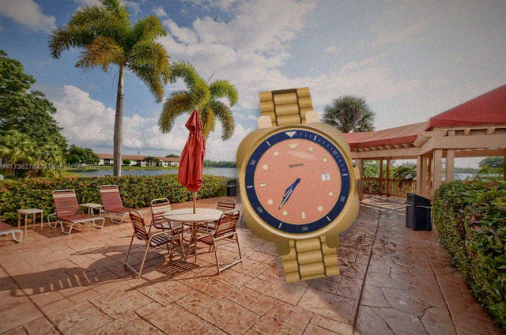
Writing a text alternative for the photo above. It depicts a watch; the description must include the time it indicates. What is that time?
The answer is 7:37
